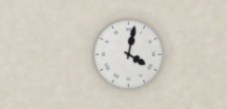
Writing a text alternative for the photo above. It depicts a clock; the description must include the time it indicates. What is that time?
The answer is 4:02
